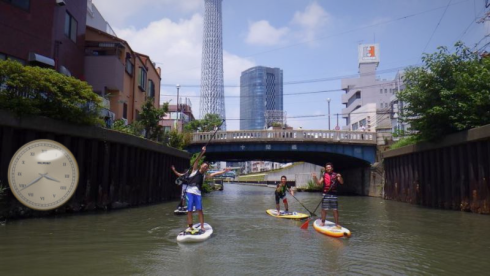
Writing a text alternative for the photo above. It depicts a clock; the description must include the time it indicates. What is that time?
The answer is 3:39
